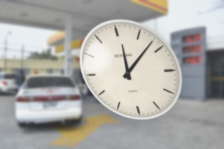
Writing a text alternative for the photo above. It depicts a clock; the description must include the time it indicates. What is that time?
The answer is 12:08
